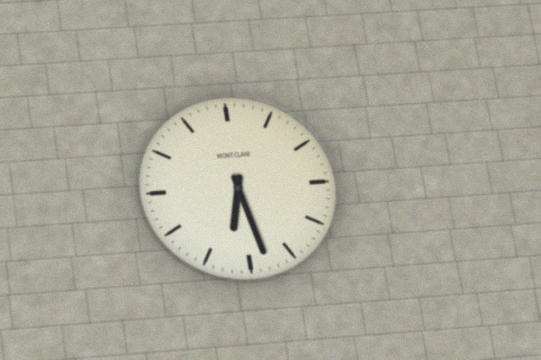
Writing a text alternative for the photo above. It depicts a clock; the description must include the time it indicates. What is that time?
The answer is 6:28
